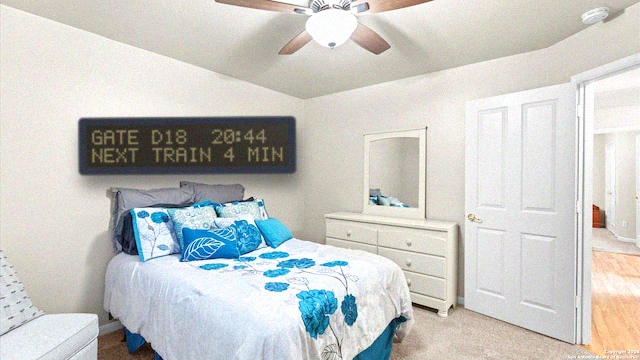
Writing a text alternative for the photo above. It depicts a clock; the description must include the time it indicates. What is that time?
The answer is 20:44
